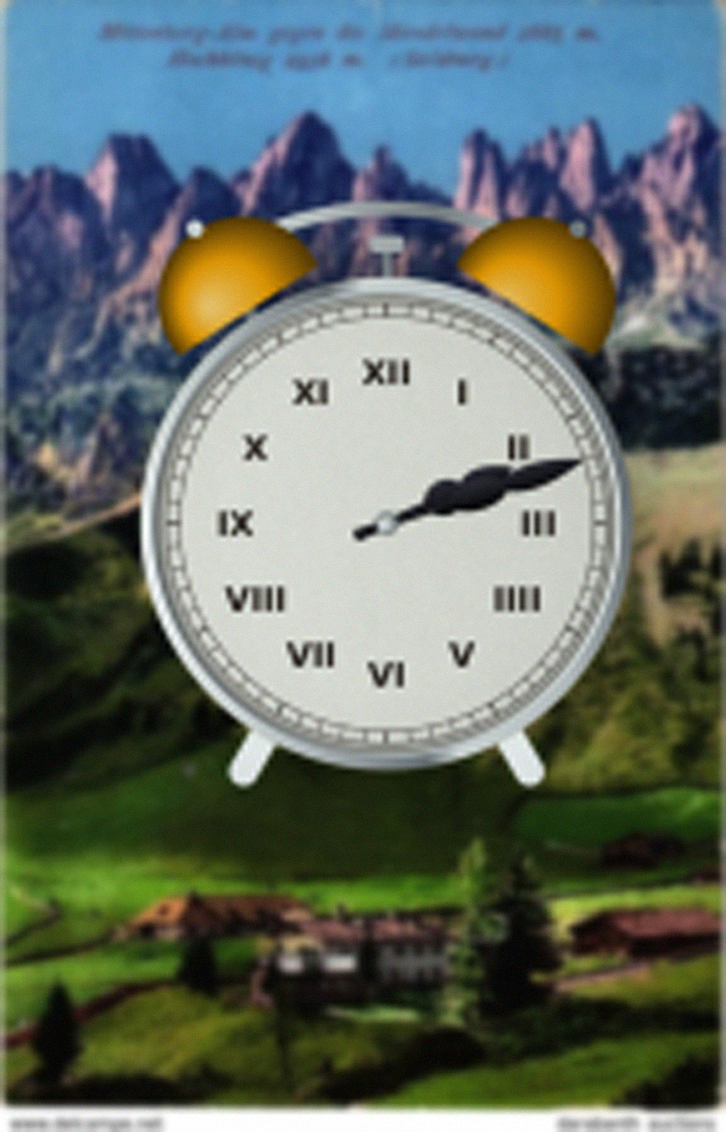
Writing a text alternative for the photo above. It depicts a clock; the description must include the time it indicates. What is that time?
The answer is 2:12
